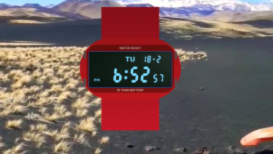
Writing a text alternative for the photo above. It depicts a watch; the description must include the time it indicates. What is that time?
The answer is 6:52
